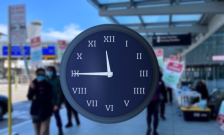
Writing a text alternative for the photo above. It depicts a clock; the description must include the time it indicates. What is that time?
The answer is 11:45
